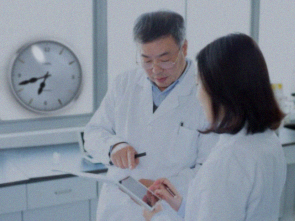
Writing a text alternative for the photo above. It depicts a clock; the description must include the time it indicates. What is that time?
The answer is 6:42
